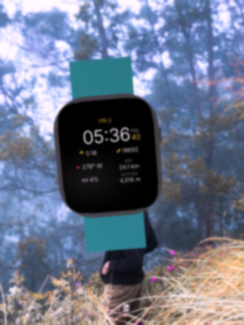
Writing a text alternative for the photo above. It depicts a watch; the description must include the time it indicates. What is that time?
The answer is 5:36
